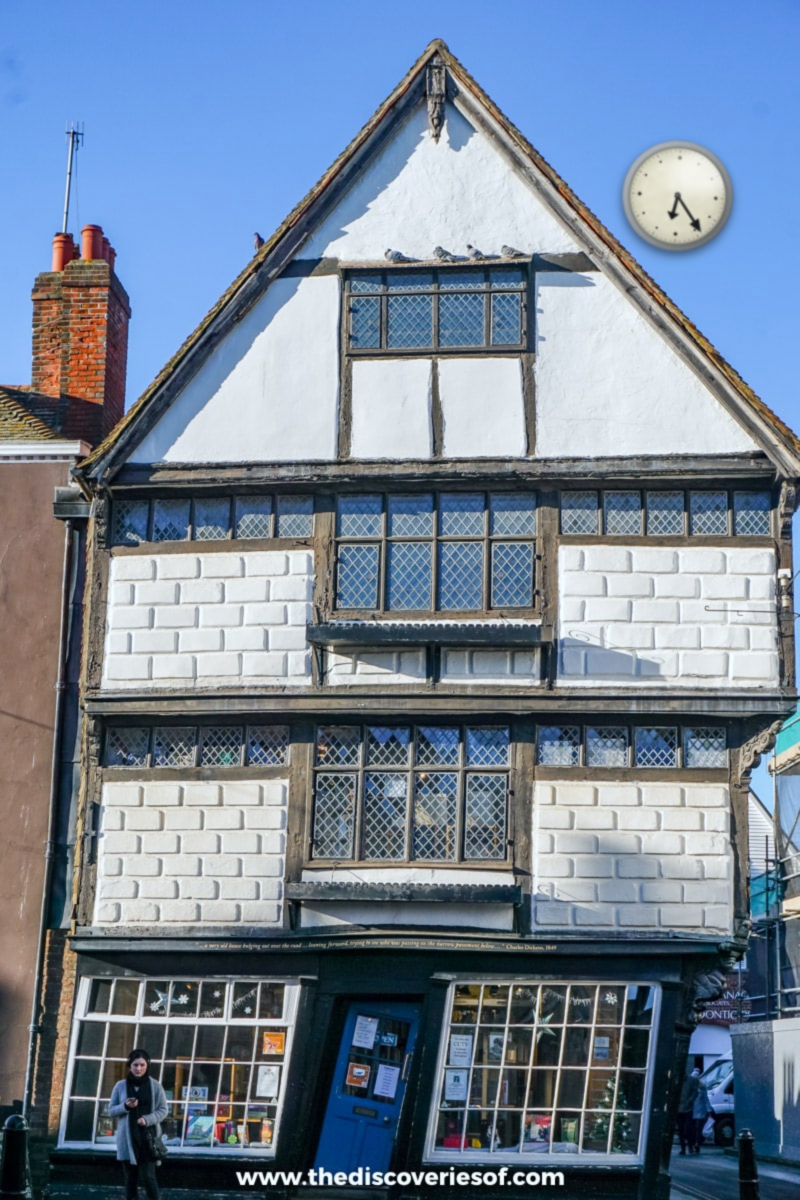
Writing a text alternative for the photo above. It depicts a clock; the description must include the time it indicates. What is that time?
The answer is 6:24
